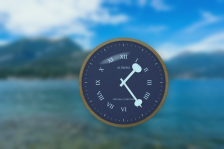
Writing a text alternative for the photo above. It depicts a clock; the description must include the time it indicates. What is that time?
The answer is 1:24
